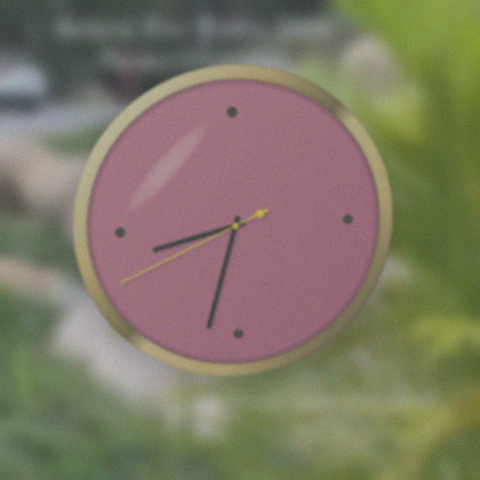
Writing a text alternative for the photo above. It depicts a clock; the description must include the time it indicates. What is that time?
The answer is 8:32:41
